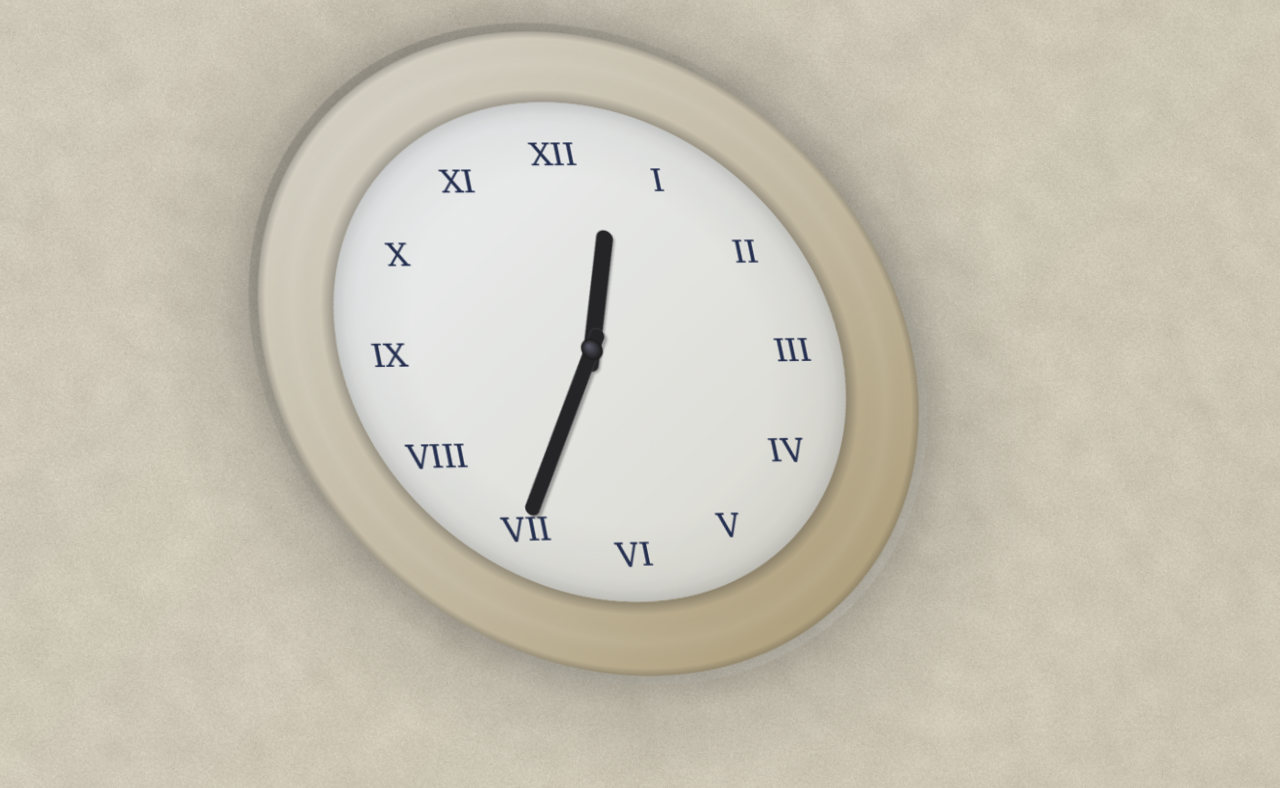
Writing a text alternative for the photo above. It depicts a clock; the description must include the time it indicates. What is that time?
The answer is 12:35
